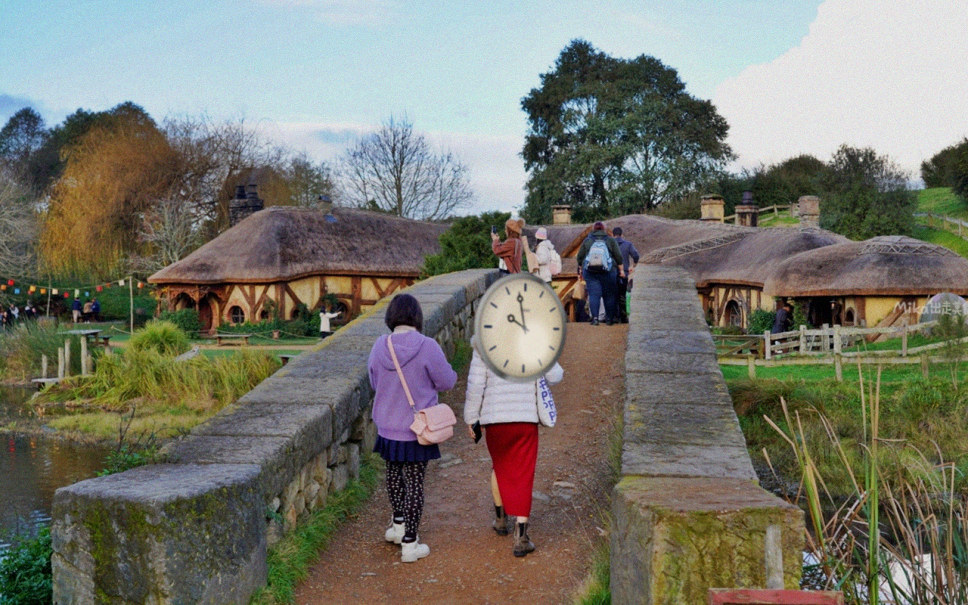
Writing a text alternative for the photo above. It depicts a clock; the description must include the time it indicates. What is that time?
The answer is 9:58
